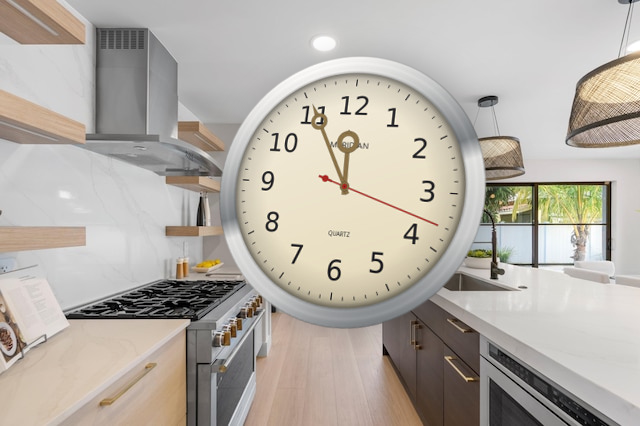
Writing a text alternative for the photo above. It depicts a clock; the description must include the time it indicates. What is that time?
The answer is 11:55:18
